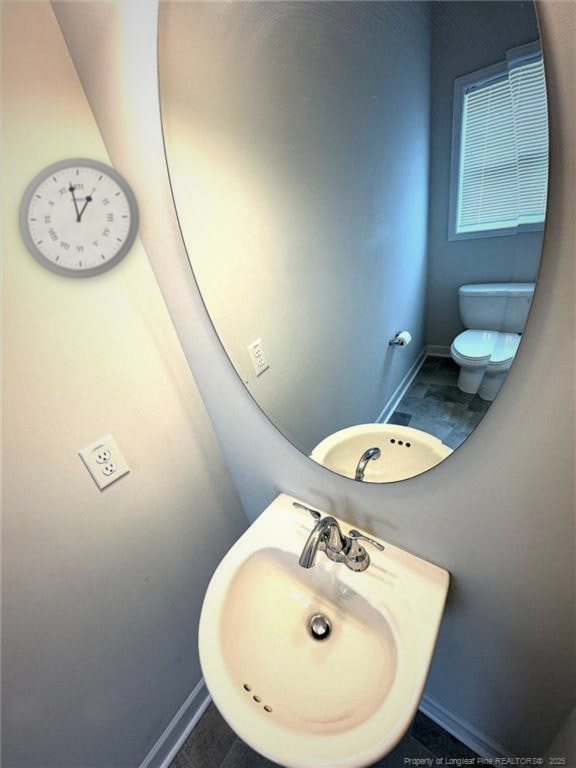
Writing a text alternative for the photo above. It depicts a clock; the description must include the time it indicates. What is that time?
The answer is 12:58
